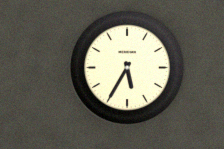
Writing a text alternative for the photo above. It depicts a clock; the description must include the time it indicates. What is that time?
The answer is 5:35
